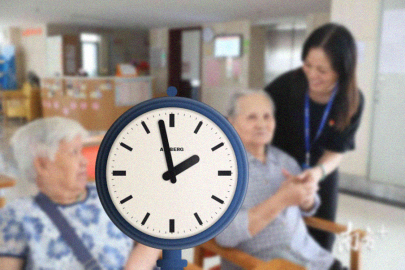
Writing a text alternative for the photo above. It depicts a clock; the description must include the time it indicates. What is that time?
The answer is 1:58
